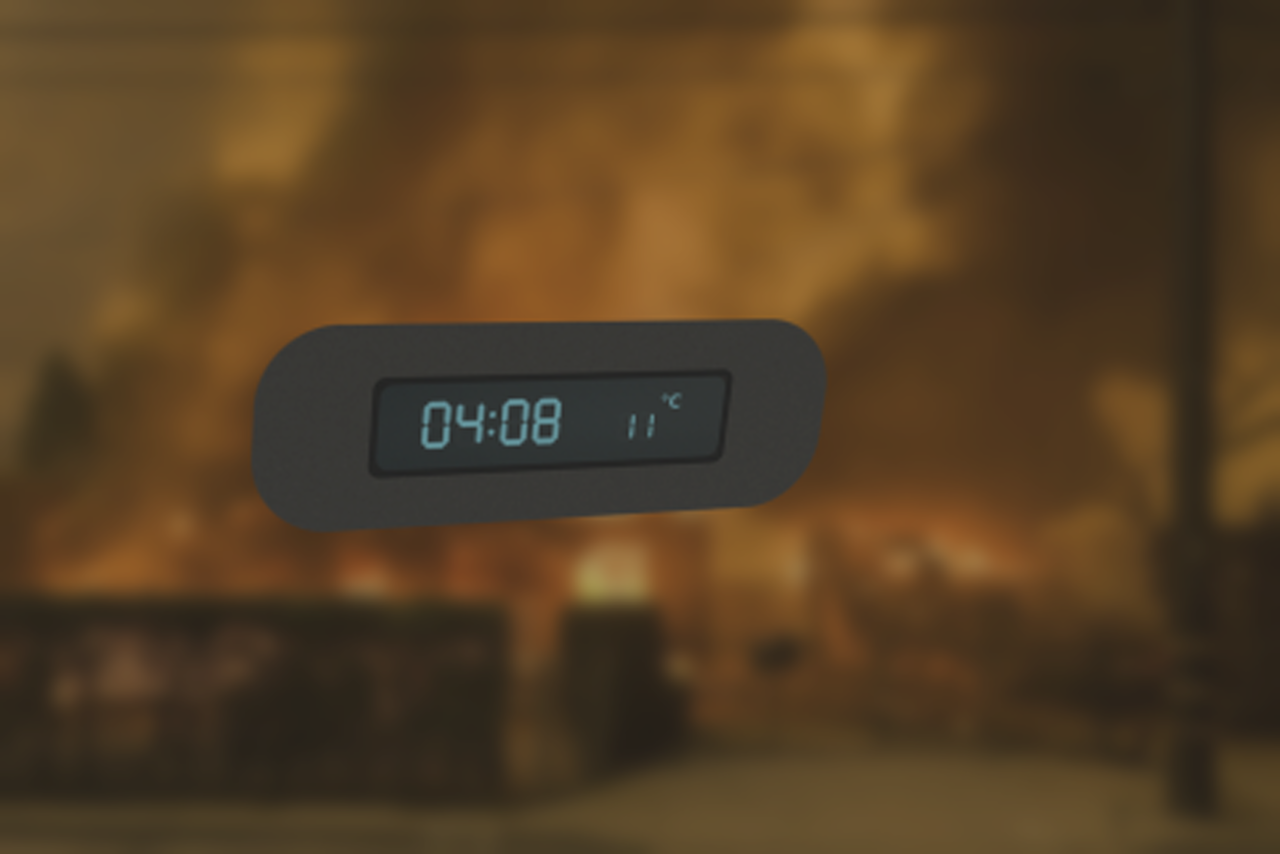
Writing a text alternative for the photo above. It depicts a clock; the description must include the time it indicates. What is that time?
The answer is 4:08
